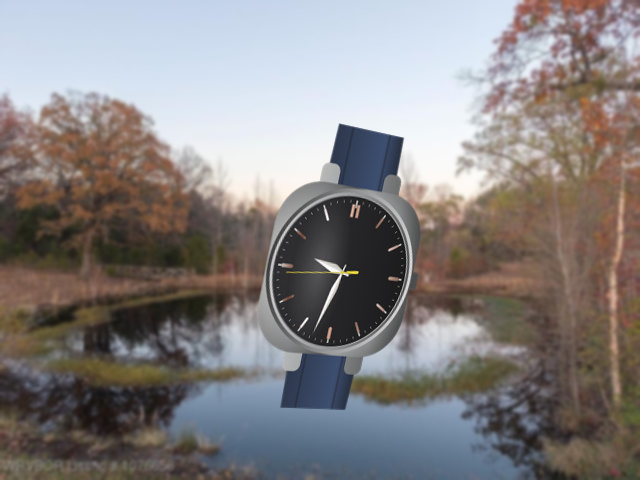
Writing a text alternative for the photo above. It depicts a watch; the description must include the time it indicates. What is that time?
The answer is 9:32:44
